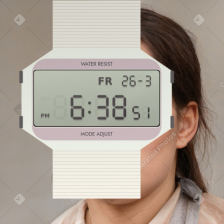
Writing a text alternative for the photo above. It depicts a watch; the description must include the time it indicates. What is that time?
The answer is 6:38:51
